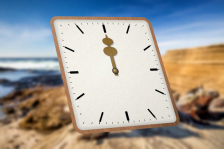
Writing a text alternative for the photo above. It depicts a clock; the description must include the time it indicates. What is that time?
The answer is 12:00
